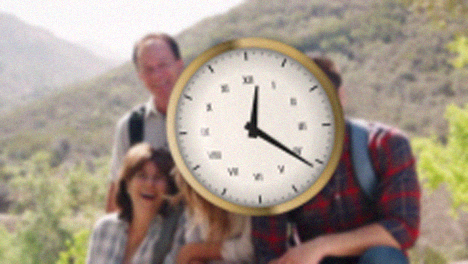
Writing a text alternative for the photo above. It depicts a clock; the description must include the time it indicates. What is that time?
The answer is 12:21
